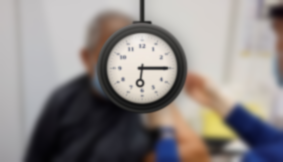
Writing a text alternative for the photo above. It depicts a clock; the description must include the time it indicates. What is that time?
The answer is 6:15
